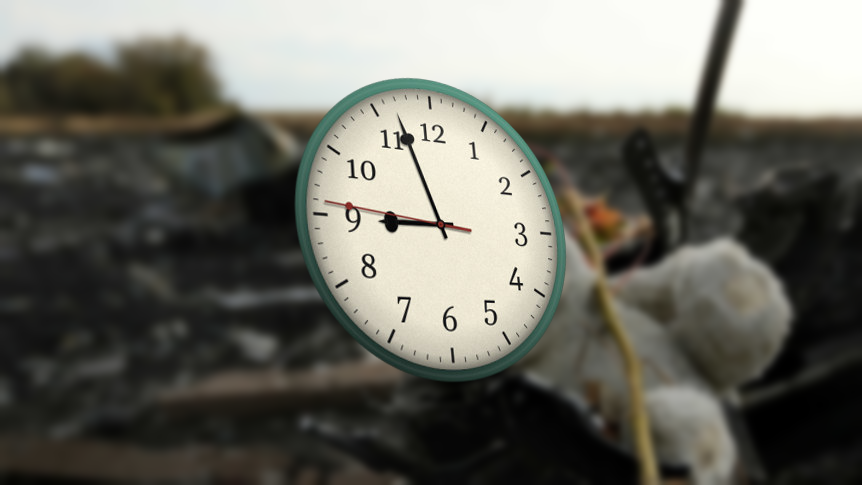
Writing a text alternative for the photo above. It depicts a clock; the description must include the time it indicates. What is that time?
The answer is 8:56:46
